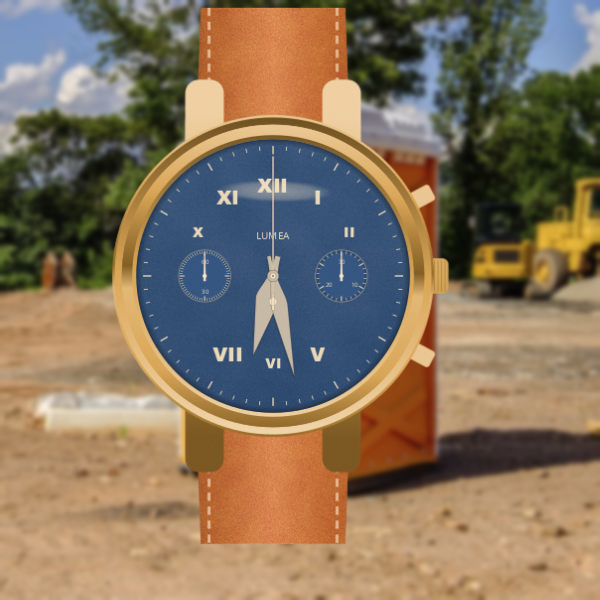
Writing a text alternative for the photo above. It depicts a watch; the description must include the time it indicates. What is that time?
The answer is 6:28
